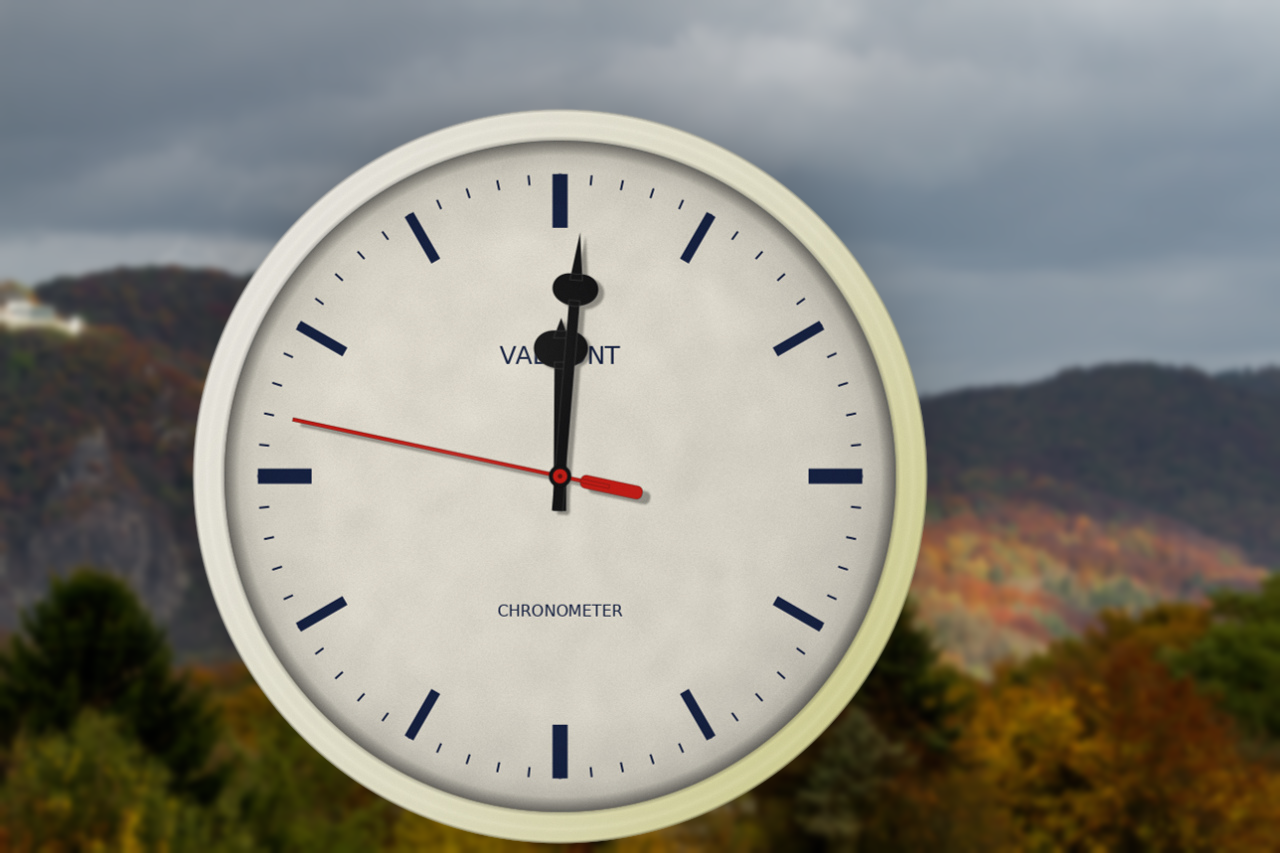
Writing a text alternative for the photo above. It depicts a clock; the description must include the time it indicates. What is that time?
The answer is 12:00:47
